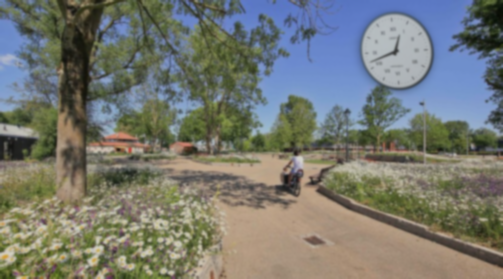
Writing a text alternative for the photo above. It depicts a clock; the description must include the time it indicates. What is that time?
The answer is 12:42
